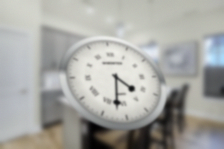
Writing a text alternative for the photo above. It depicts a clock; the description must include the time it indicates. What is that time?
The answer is 4:32
